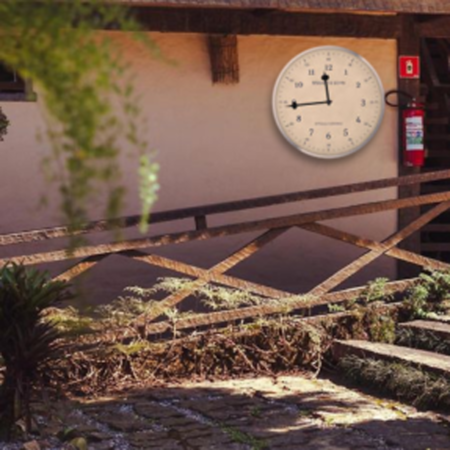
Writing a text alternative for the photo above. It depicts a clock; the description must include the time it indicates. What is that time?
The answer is 11:44
